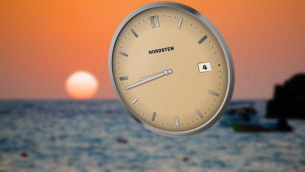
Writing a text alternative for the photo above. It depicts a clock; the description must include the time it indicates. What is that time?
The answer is 8:43
